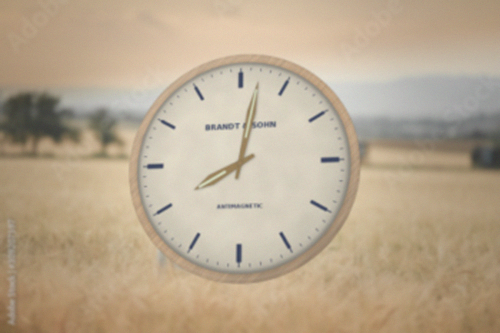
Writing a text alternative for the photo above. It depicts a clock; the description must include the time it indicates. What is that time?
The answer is 8:02
